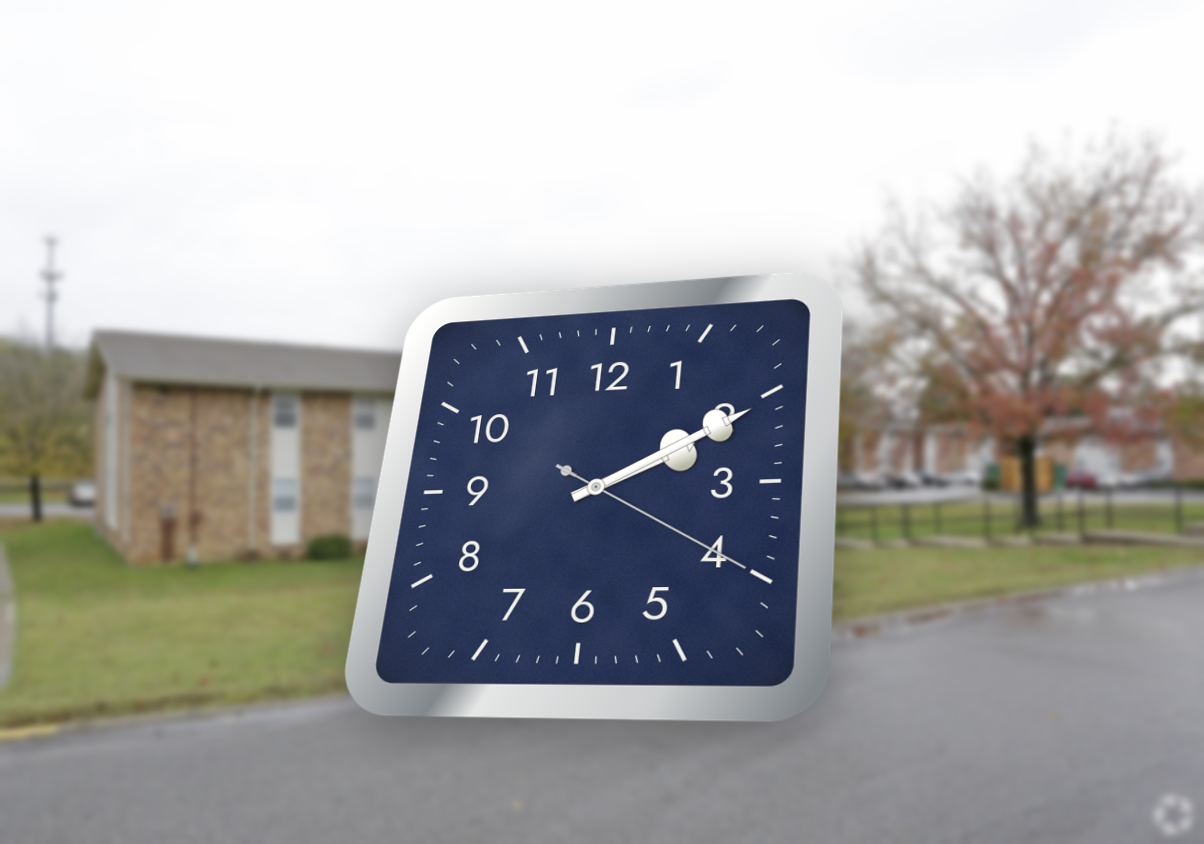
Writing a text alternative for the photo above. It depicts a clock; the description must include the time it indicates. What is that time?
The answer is 2:10:20
